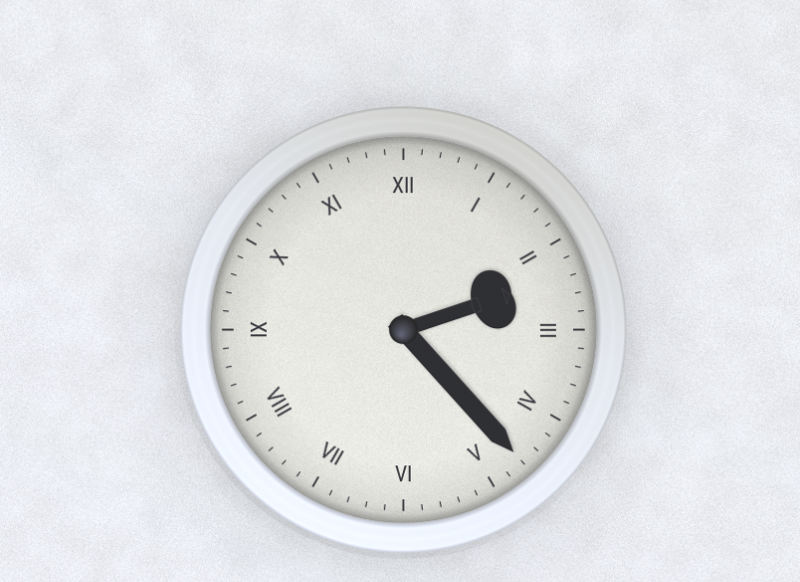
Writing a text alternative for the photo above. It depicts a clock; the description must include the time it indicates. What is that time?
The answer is 2:23
